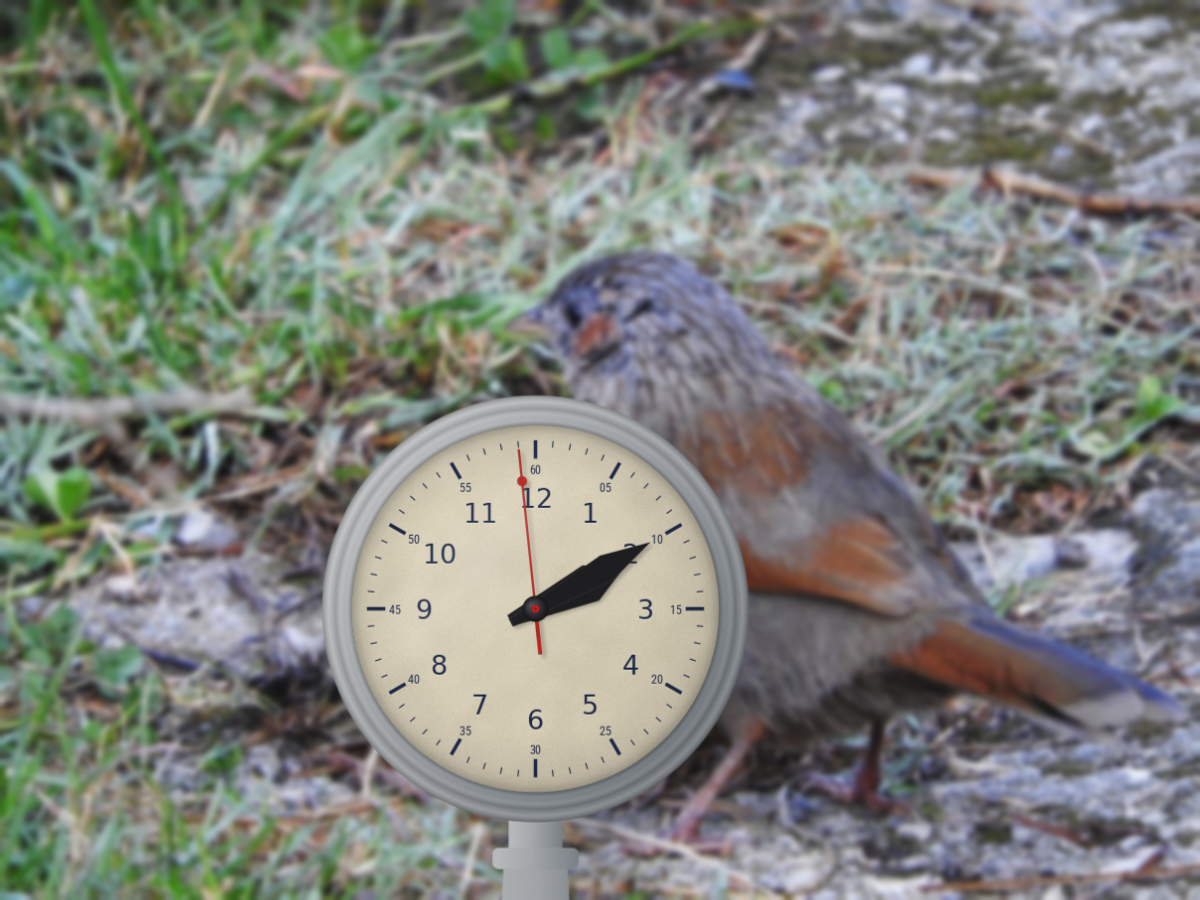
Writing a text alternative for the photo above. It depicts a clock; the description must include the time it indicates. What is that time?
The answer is 2:09:59
